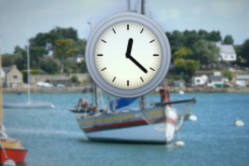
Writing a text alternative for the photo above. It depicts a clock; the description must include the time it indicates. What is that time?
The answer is 12:22
